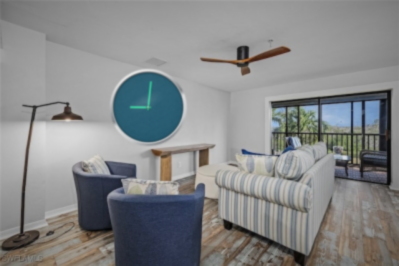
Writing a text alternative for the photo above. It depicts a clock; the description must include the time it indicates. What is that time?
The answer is 9:01
